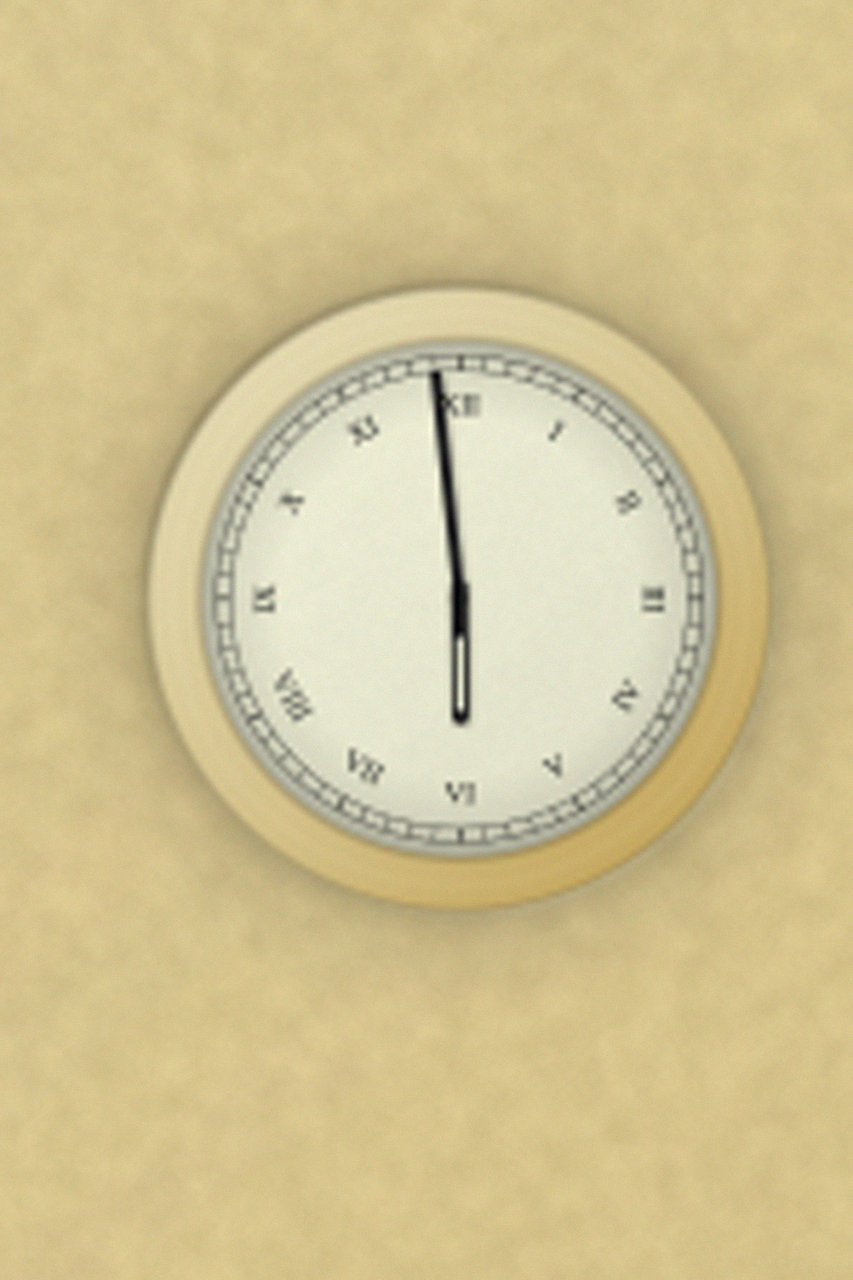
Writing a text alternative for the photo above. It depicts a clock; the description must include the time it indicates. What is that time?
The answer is 5:59
